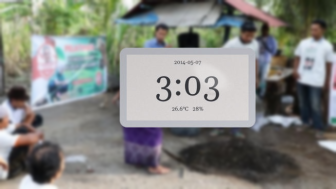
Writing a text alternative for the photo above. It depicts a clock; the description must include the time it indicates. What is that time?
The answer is 3:03
